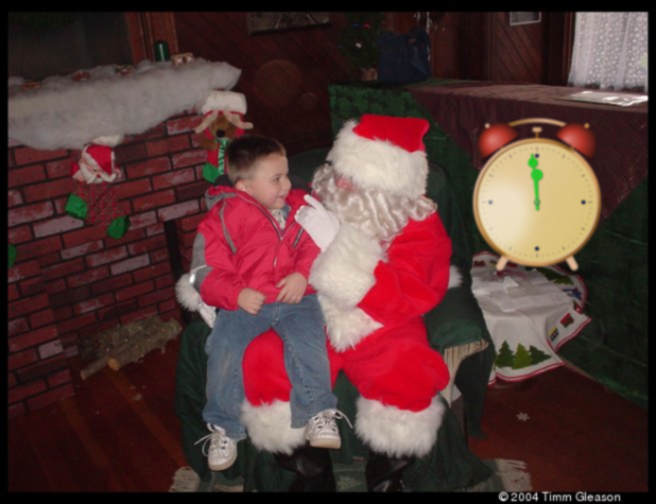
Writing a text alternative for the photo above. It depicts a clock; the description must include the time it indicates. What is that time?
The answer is 11:59
